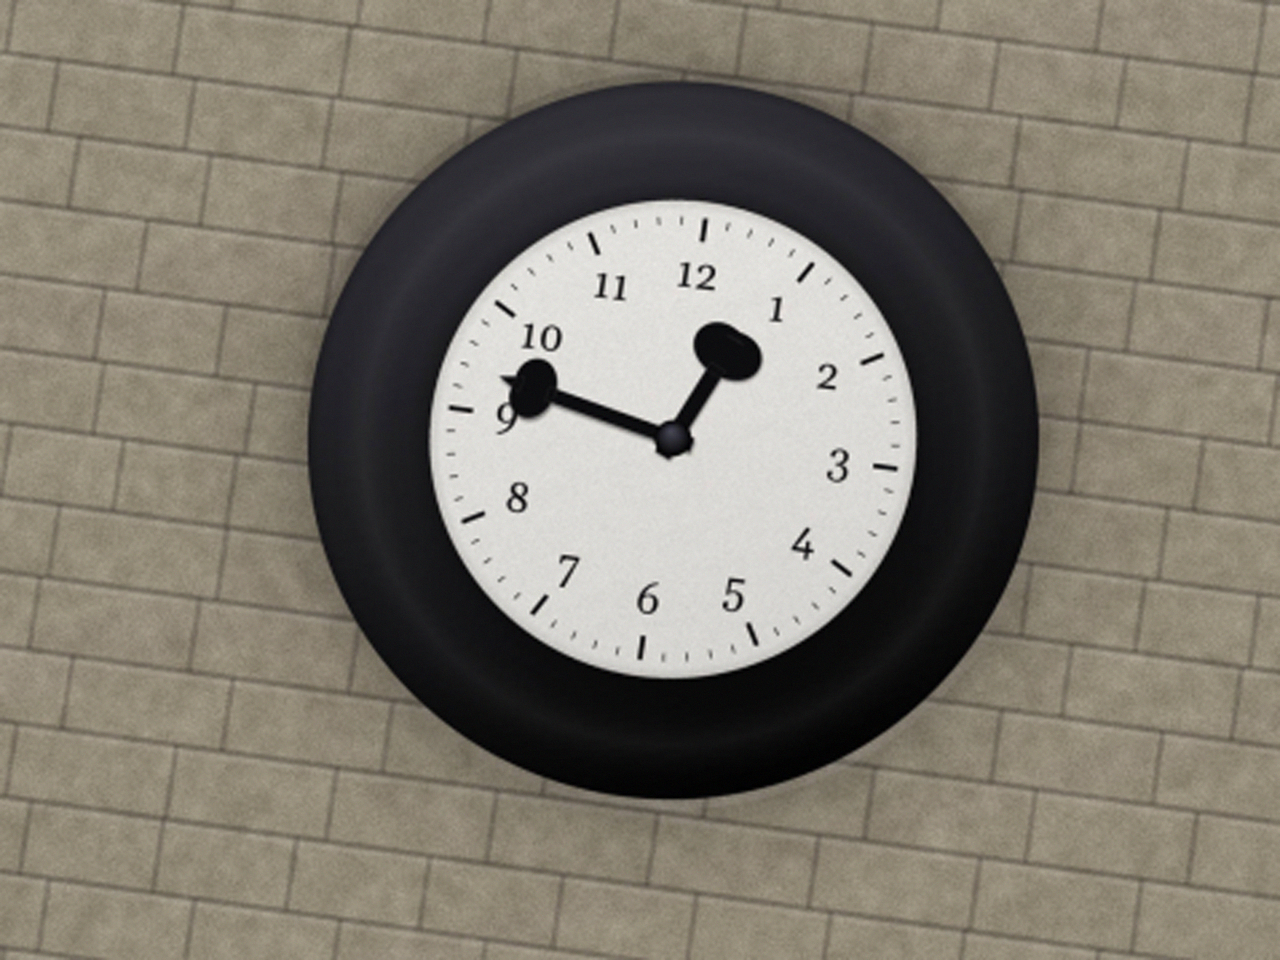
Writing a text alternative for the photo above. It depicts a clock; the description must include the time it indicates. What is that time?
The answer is 12:47
